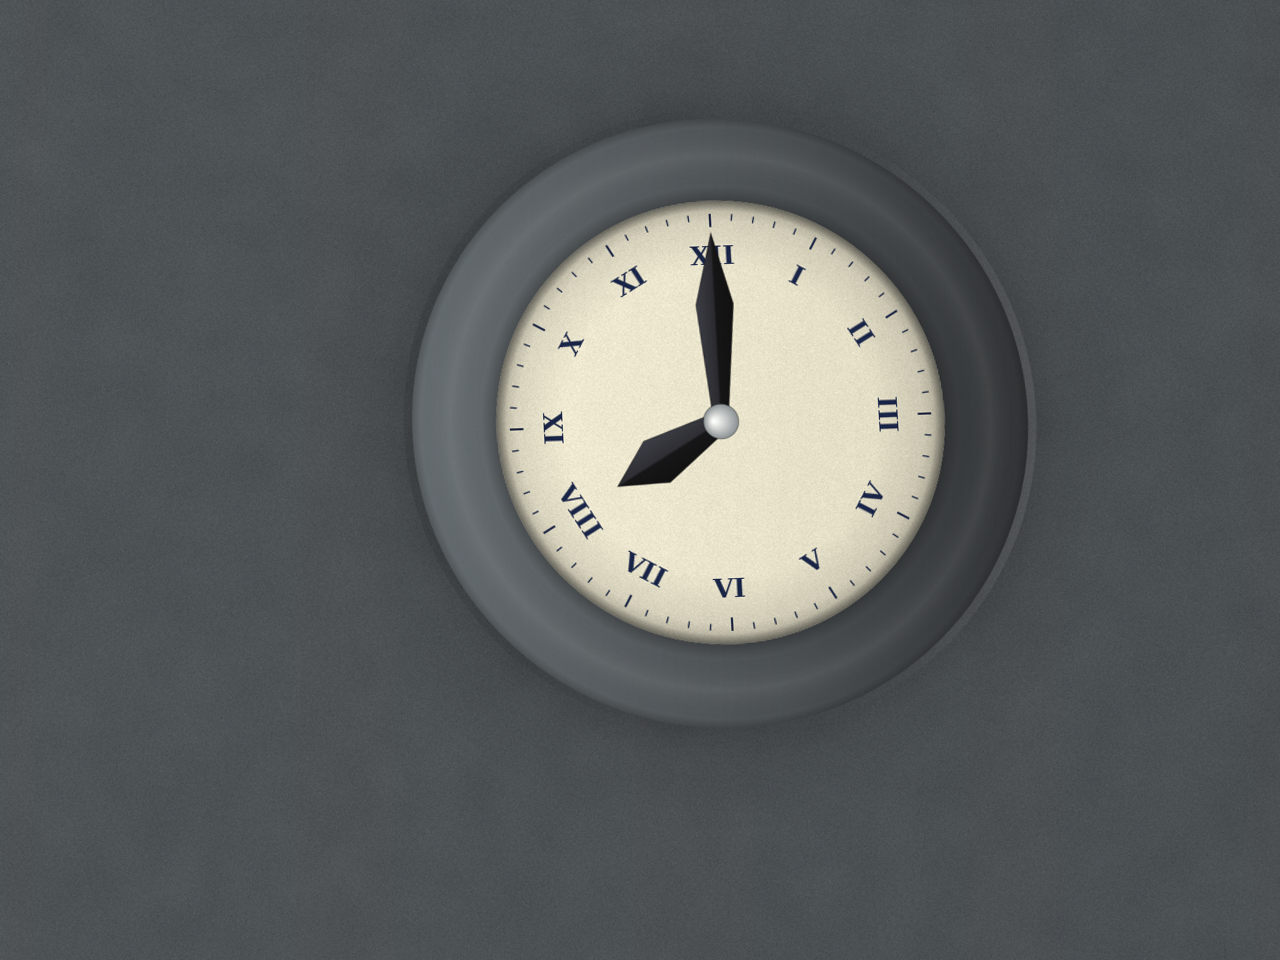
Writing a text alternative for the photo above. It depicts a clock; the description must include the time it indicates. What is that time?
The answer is 8:00
